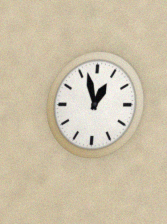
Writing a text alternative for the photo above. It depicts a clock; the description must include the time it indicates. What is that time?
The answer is 12:57
